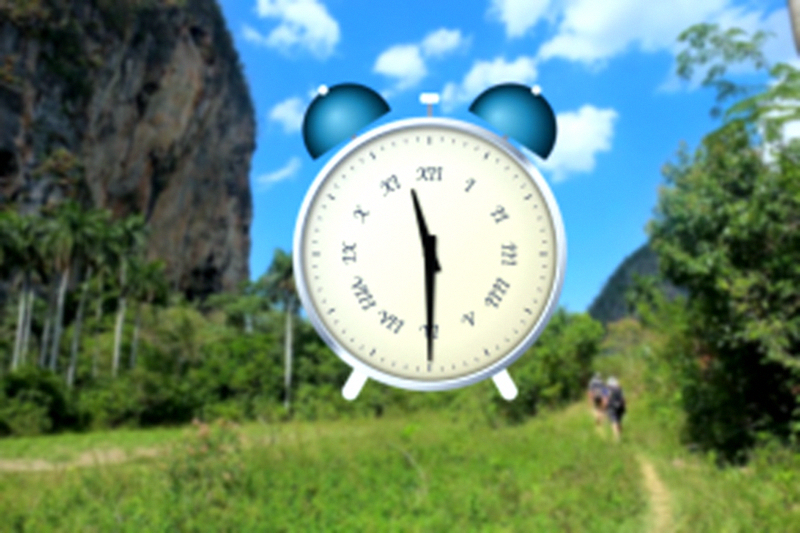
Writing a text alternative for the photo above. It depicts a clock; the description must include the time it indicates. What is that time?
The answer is 11:30
